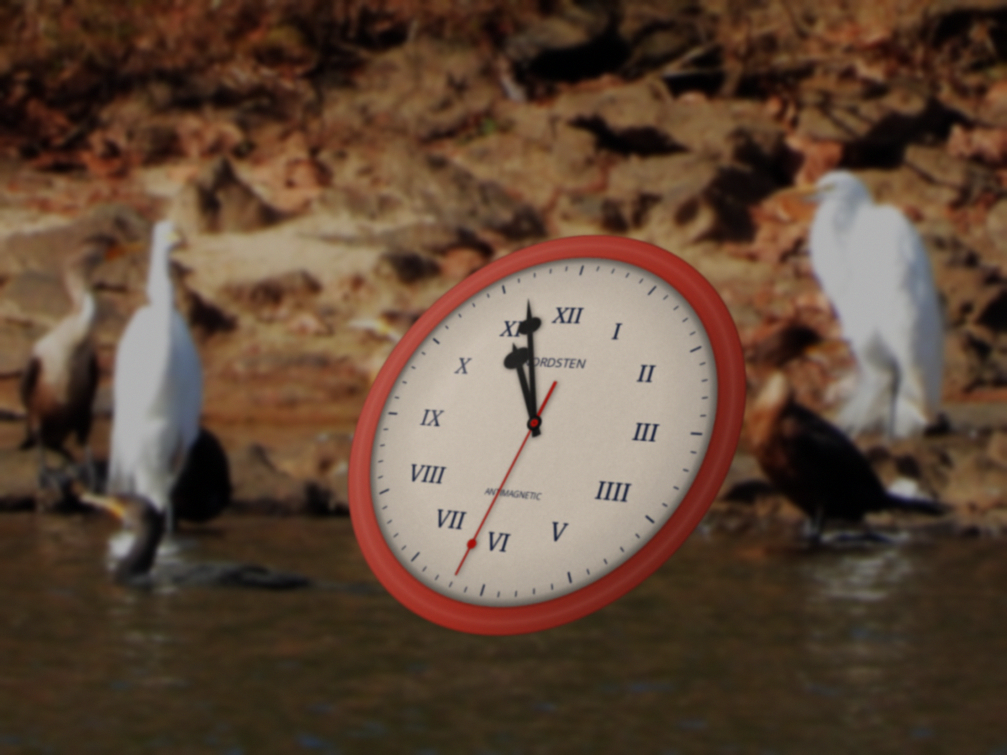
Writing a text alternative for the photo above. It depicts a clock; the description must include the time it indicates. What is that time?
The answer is 10:56:32
